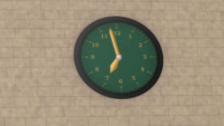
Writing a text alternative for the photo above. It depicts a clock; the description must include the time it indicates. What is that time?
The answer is 6:58
